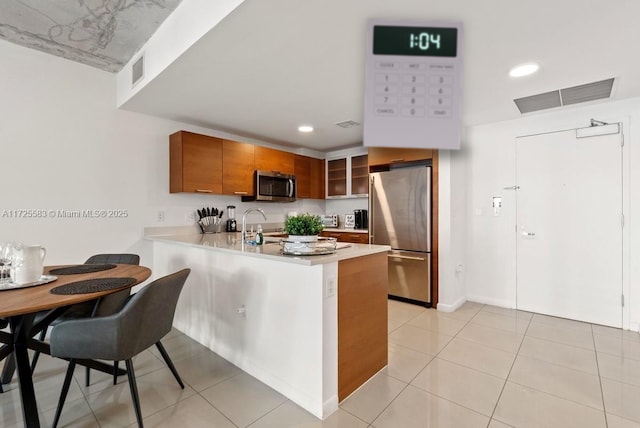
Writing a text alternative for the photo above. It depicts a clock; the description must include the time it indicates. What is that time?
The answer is 1:04
